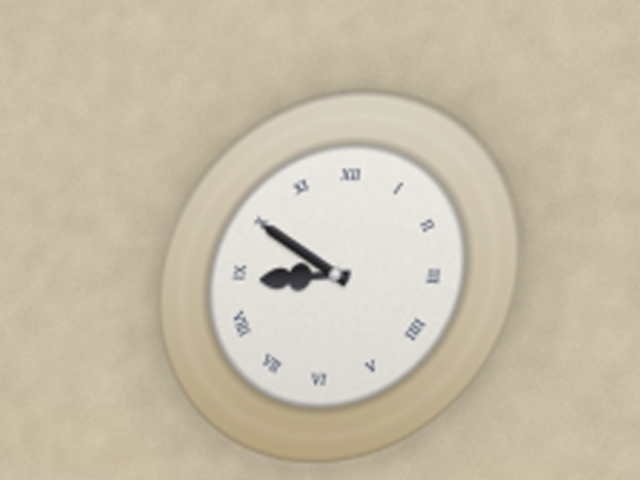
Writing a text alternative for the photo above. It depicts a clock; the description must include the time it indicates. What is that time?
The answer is 8:50
